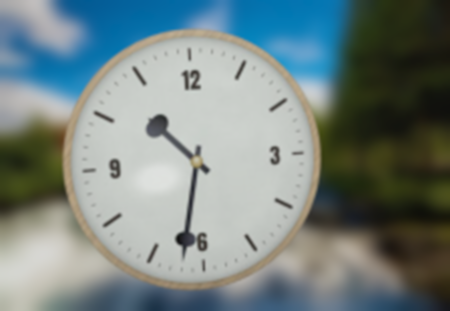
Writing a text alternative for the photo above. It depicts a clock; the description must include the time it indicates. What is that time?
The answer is 10:32
